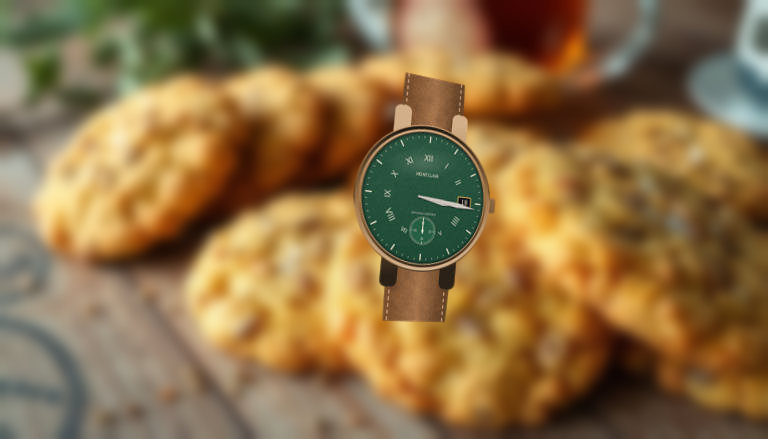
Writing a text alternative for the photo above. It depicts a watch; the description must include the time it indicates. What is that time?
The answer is 3:16
